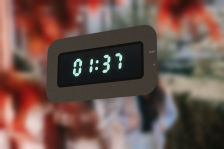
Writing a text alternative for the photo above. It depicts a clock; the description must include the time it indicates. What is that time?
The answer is 1:37
